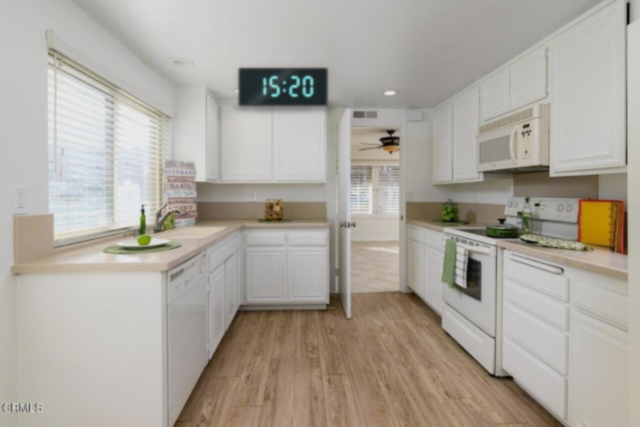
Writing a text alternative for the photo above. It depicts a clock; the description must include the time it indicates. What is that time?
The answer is 15:20
